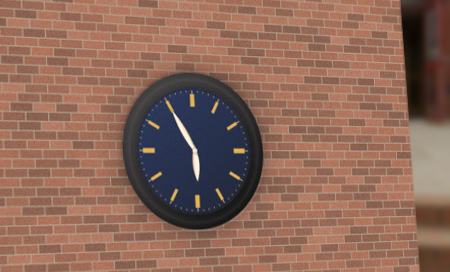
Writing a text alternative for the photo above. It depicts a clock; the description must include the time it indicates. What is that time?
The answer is 5:55
